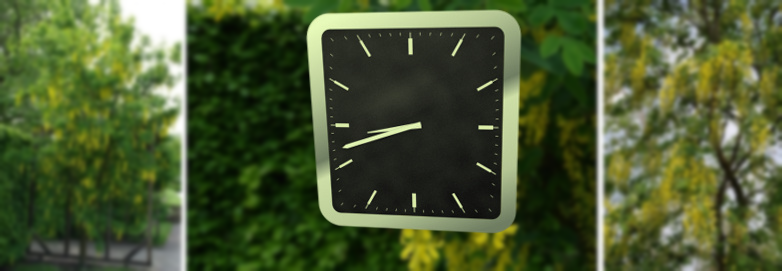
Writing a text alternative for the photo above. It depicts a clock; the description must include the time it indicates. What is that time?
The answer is 8:42
